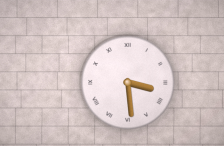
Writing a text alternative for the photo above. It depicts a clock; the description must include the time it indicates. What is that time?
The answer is 3:29
